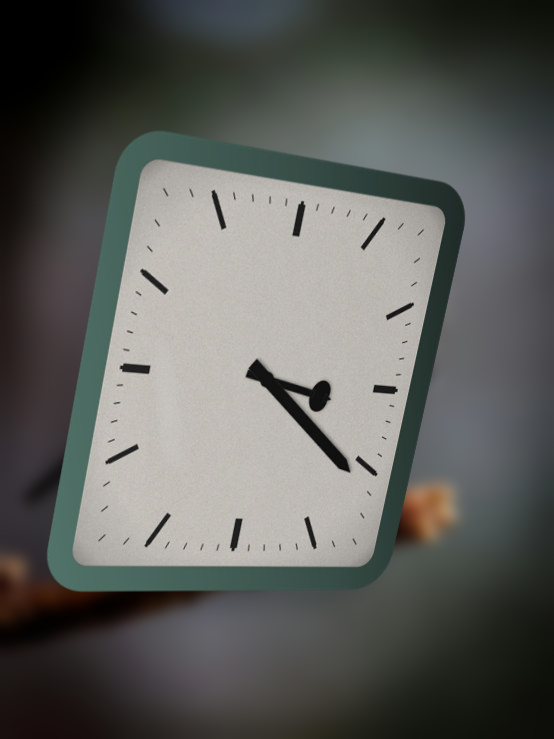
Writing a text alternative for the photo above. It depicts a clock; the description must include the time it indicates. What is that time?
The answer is 3:21
